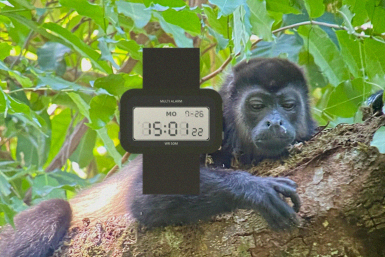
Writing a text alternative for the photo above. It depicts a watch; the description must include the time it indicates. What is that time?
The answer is 15:01:22
